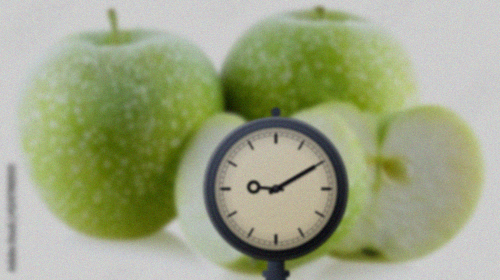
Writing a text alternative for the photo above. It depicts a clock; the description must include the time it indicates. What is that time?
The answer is 9:10
